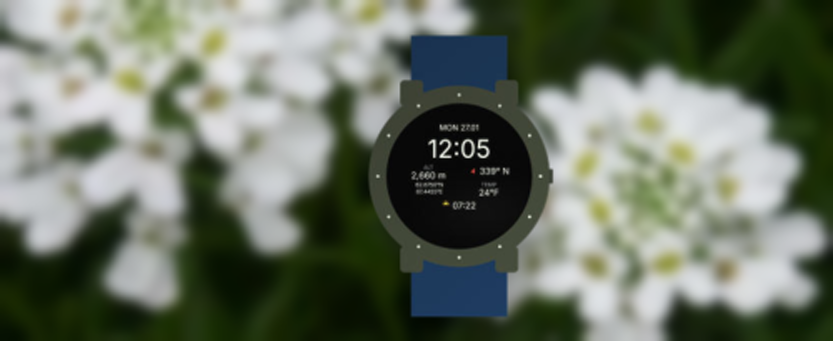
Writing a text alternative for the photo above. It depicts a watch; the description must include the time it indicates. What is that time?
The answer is 12:05
